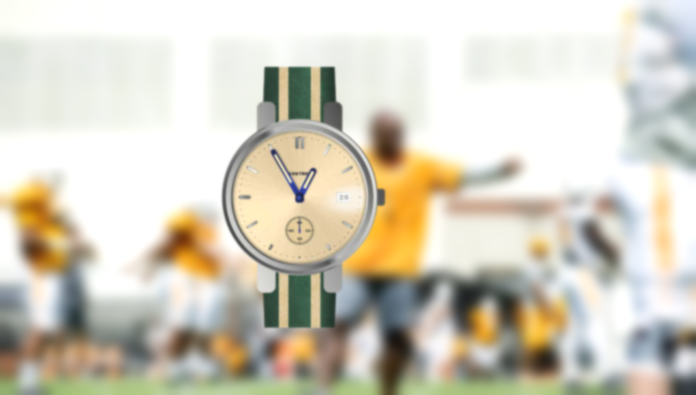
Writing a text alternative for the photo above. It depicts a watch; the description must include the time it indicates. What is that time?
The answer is 12:55
